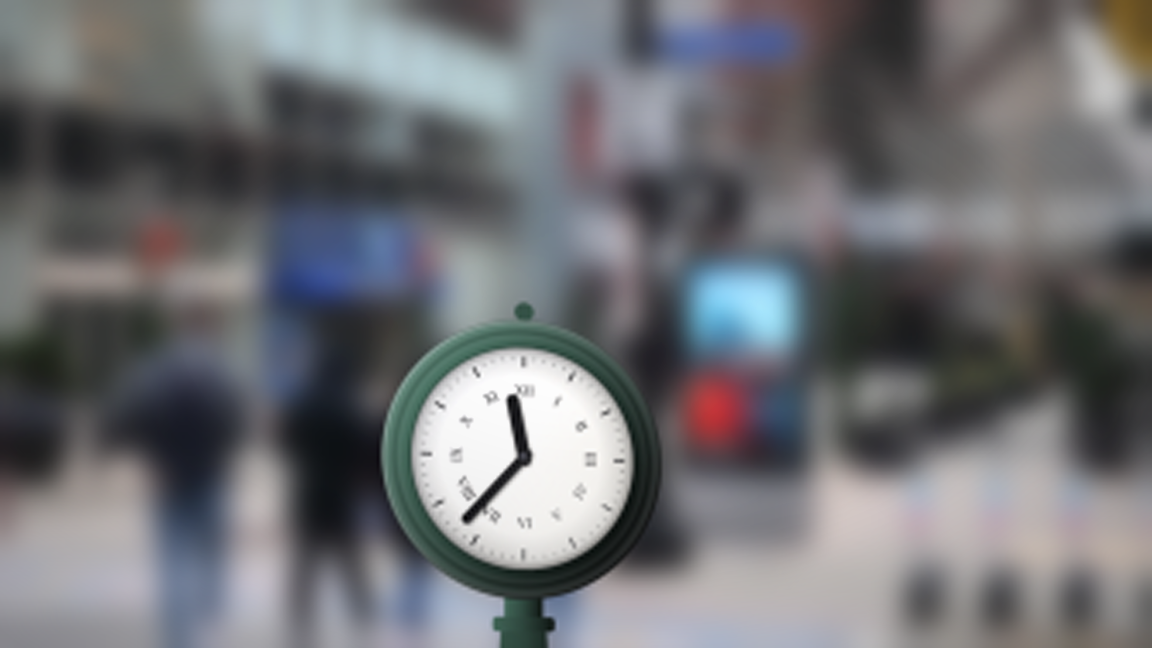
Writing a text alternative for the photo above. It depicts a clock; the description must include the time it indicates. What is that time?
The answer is 11:37
